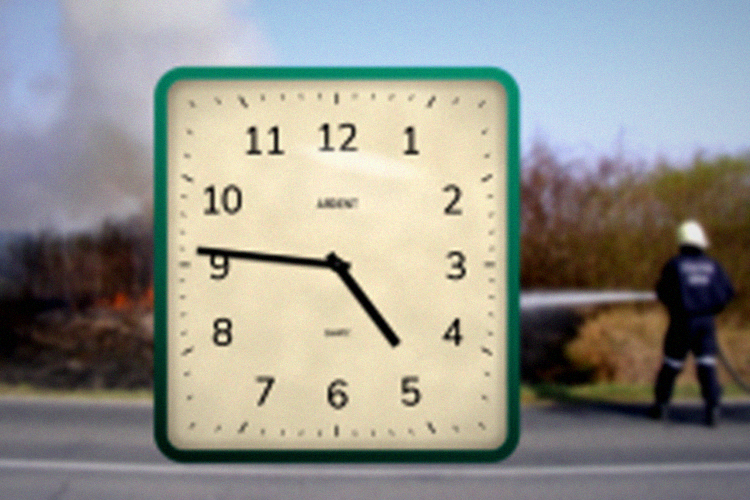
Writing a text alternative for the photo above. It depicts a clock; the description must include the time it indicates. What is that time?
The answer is 4:46
